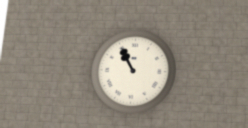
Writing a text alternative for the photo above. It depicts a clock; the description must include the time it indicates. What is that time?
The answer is 10:55
